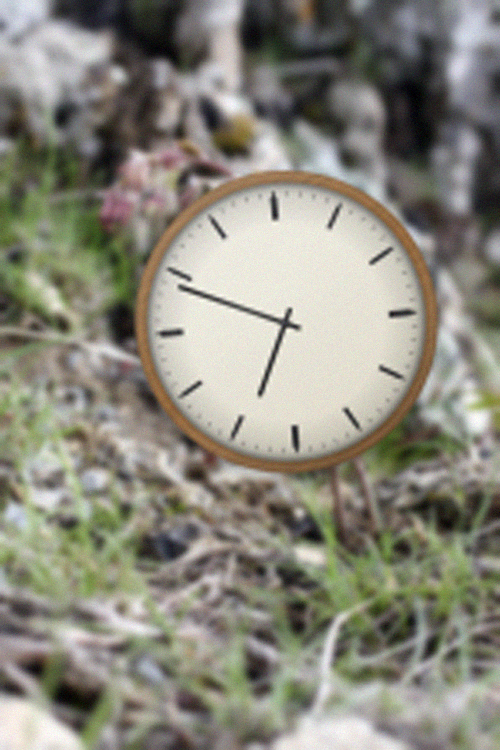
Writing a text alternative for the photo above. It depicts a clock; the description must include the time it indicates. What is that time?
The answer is 6:49
